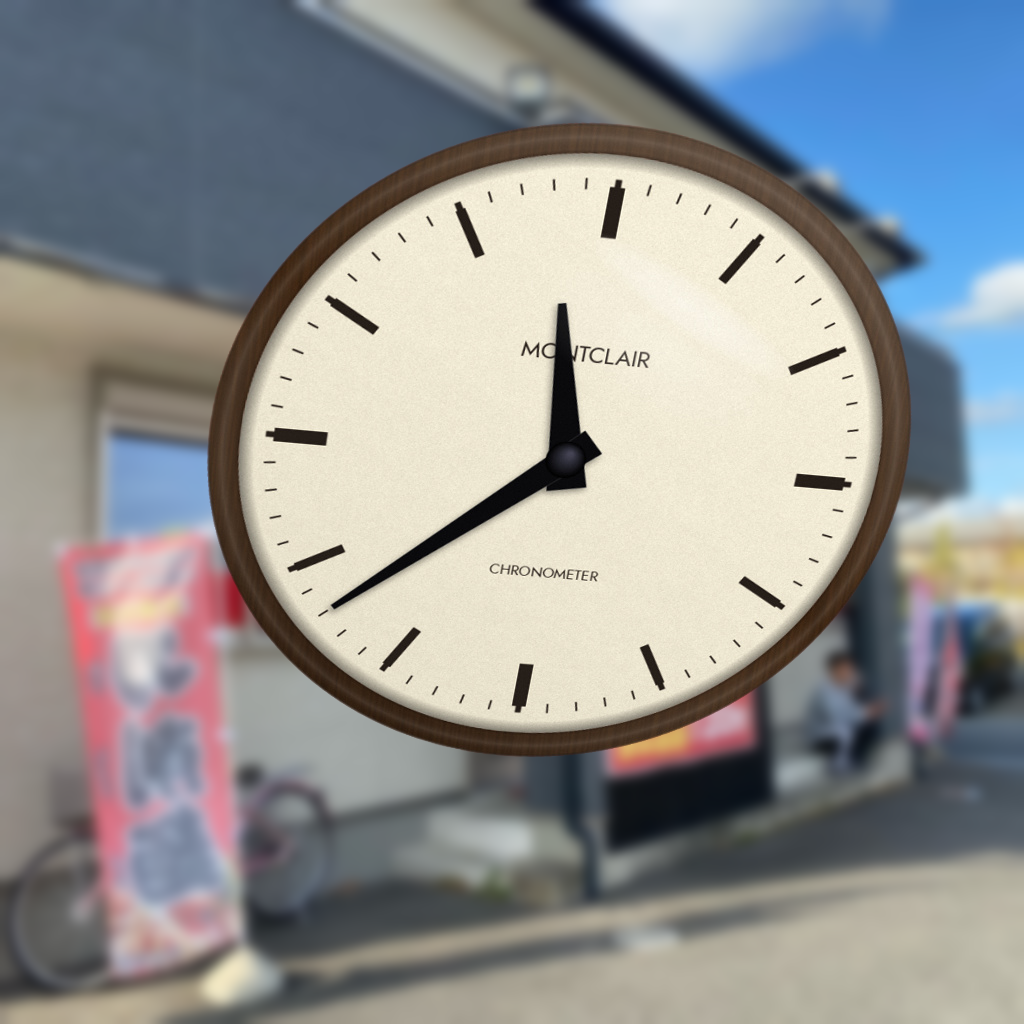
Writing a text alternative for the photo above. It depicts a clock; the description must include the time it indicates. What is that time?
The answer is 11:38
